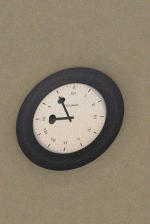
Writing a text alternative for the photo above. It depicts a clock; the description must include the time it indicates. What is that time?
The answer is 8:55
